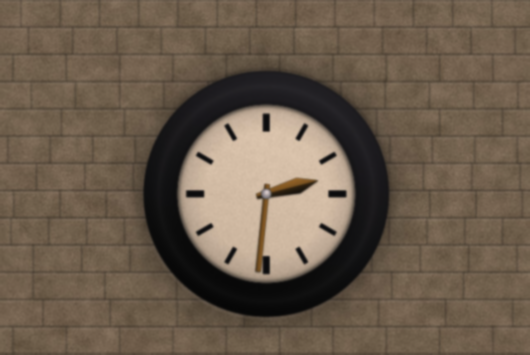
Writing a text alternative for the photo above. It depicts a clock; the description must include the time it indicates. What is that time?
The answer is 2:31
